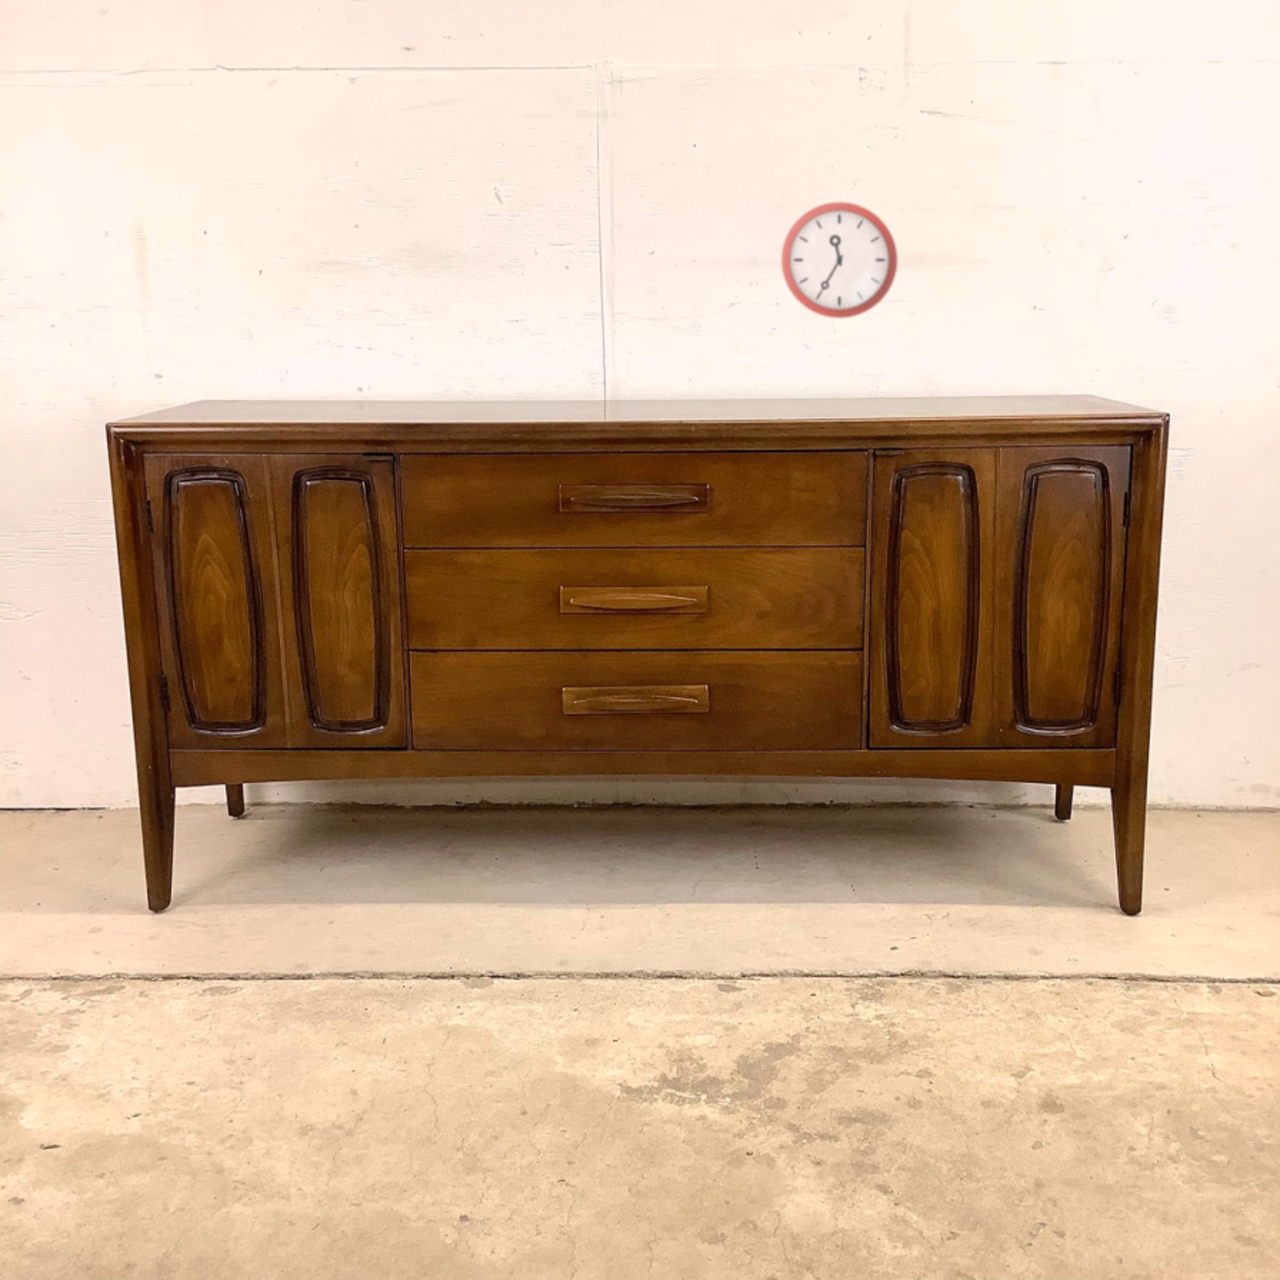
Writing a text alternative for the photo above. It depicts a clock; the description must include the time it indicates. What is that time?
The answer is 11:35
